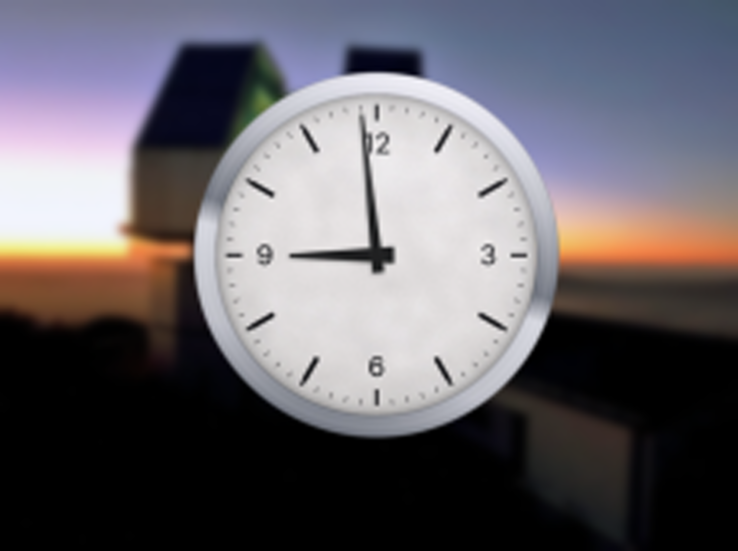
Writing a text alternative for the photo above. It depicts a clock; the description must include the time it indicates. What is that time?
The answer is 8:59
